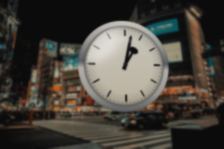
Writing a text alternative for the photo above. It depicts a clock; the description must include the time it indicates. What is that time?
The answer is 1:02
